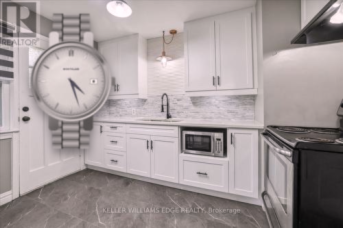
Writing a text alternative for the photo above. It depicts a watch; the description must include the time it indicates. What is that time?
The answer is 4:27
